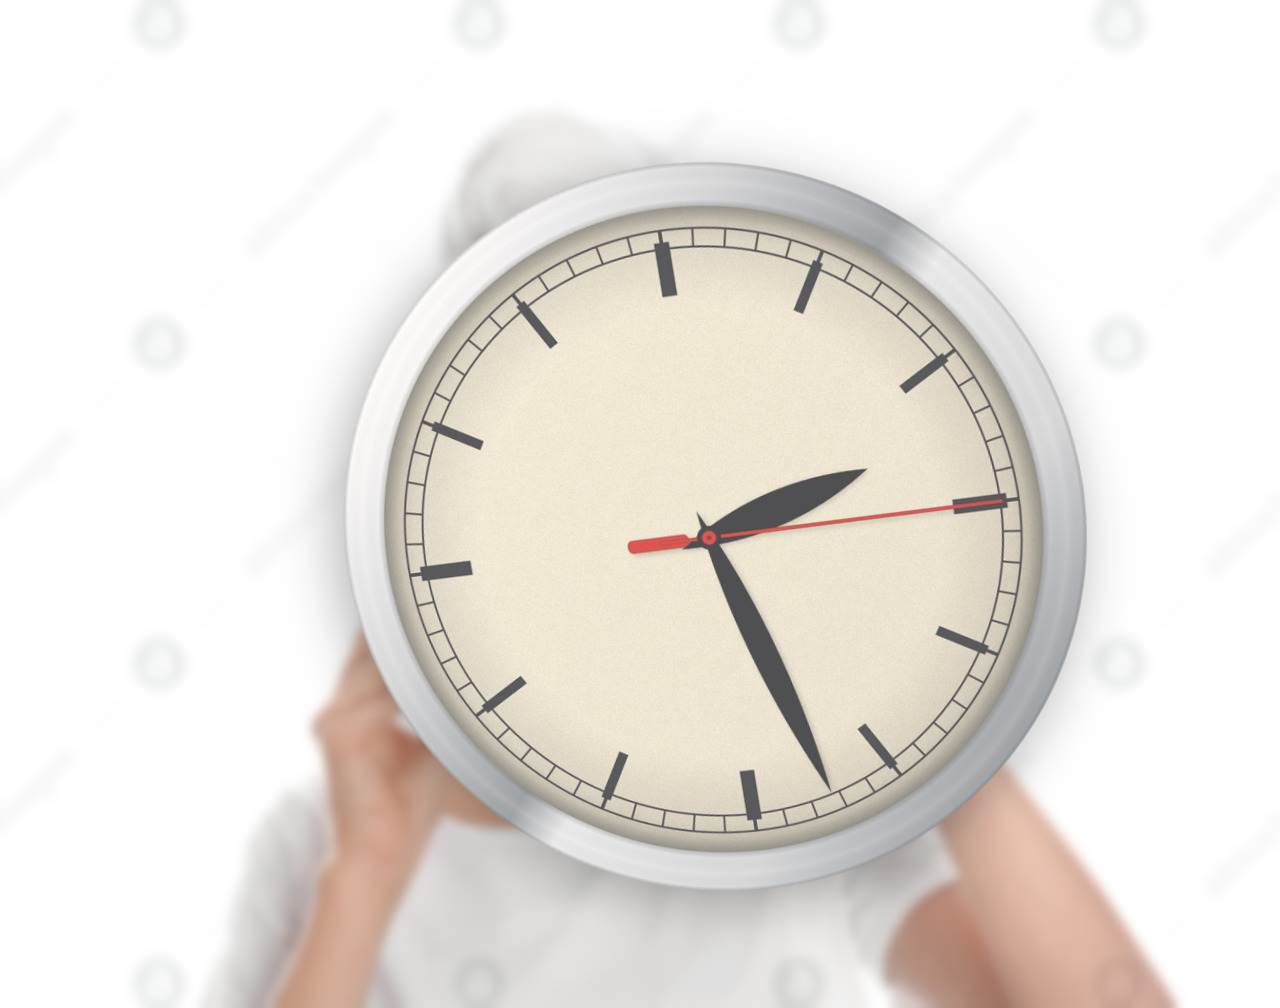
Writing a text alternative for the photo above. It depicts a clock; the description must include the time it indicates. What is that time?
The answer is 2:27:15
